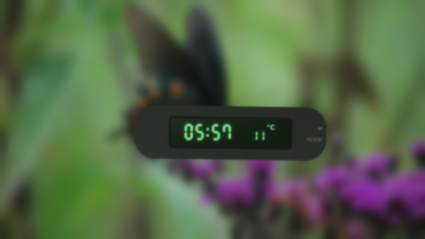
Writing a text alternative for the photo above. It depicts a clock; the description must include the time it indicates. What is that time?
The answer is 5:57
